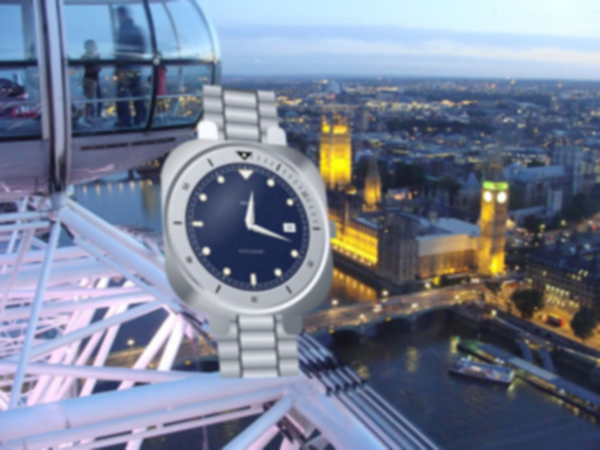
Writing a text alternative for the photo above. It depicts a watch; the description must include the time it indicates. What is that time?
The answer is 12:18
